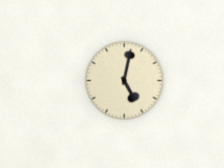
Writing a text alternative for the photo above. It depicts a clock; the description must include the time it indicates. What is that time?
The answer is 5:02
